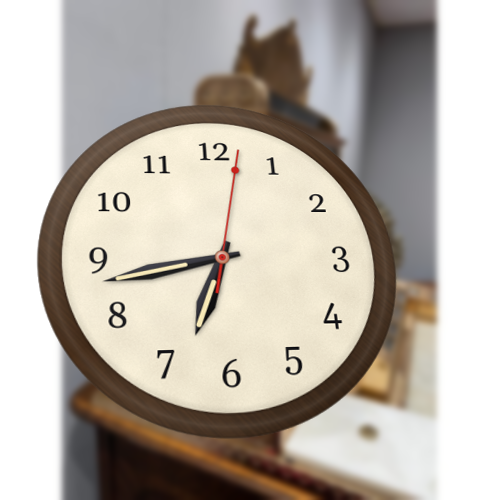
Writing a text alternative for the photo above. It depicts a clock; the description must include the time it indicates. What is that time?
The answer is 6:43:02
